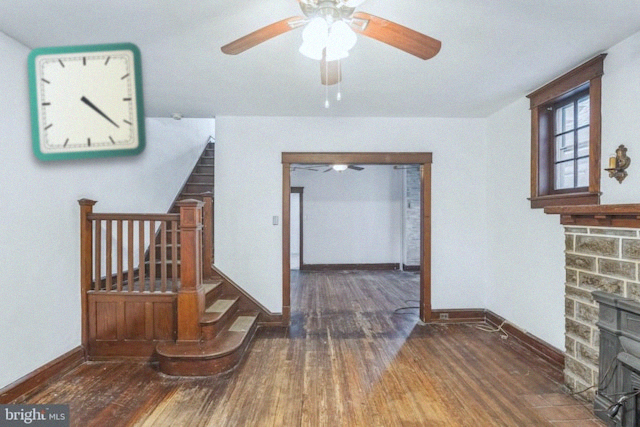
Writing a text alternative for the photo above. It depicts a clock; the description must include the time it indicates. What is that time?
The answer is 4:22
